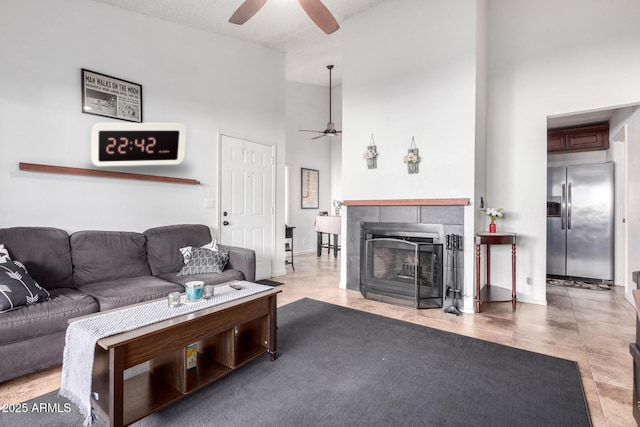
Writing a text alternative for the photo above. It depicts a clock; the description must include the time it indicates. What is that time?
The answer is 22:42
